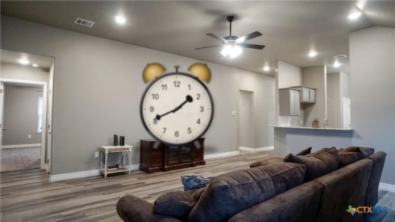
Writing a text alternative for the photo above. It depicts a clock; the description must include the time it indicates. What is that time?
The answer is 1:41
